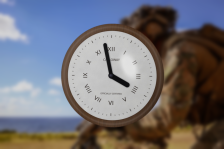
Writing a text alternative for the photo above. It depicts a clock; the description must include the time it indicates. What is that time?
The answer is 3:58
